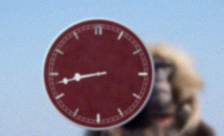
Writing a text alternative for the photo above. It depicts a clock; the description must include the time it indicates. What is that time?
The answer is 8:43
